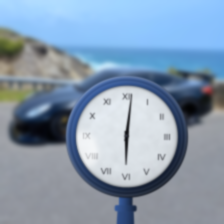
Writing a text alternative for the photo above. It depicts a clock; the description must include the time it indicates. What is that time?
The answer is 6:01
